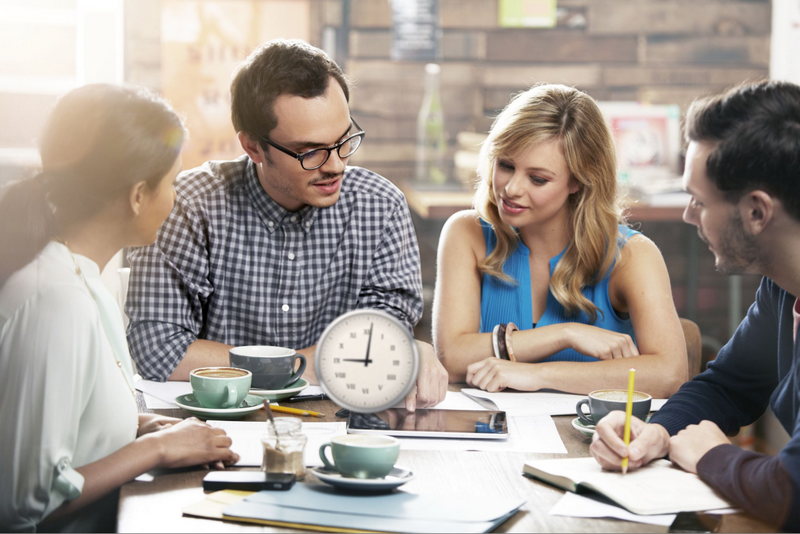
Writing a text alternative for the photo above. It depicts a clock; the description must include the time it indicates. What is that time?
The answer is 9:01
